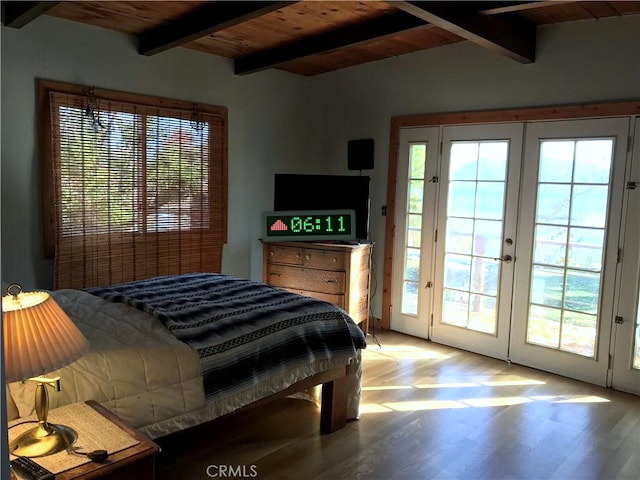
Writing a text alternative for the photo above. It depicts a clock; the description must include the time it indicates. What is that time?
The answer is 6:11
